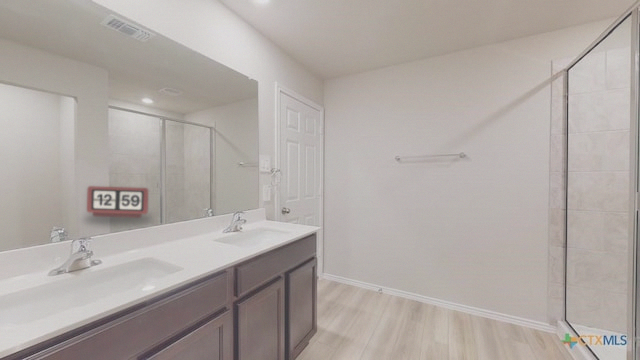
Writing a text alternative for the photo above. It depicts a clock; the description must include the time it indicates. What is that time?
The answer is 12:59
